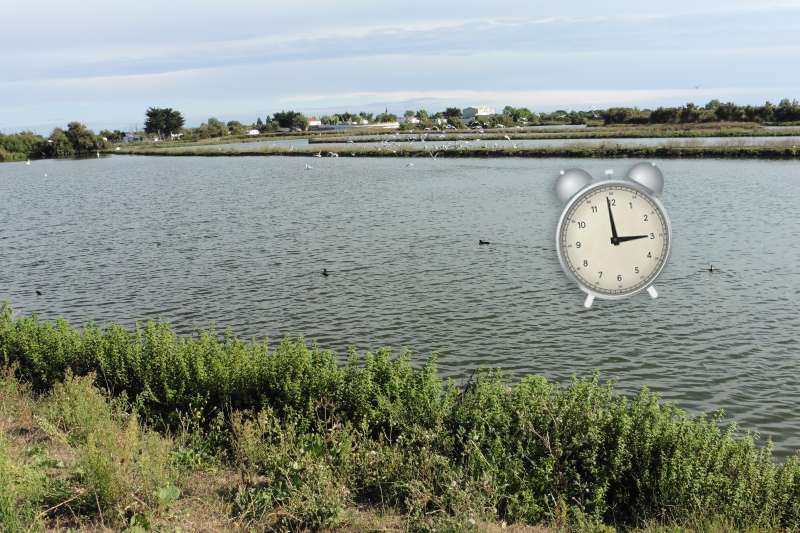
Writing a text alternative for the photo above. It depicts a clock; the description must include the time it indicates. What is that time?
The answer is 2:59
